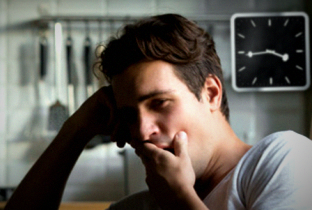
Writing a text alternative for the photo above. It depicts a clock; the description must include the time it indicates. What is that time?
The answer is 3:44
